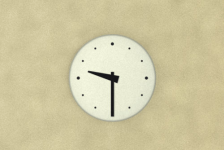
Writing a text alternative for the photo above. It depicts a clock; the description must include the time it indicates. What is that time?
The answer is 9:30
